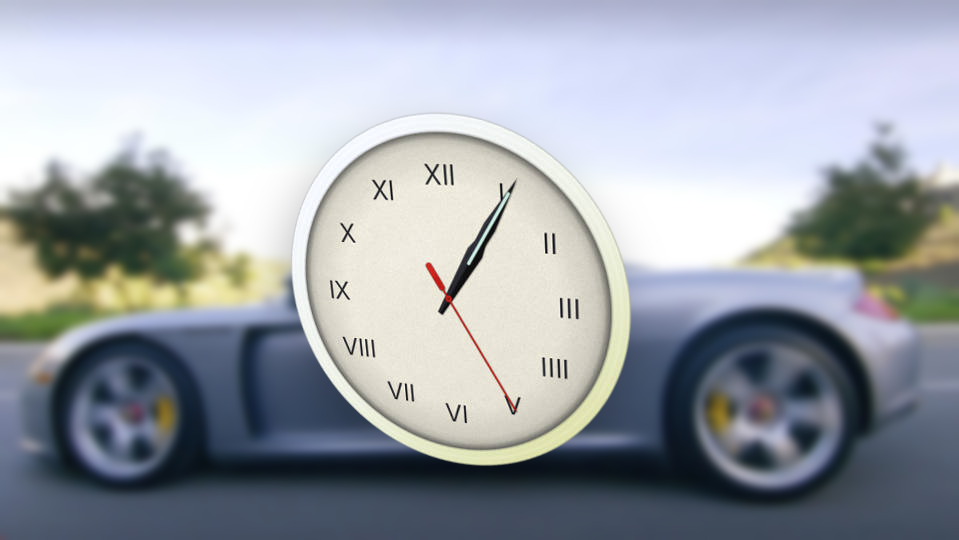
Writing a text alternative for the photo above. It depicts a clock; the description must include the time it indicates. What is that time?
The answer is 1:05:25
